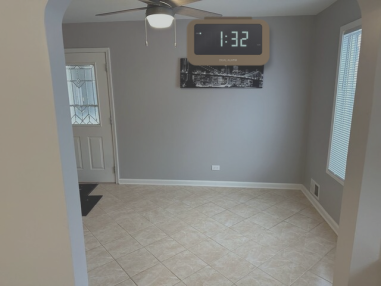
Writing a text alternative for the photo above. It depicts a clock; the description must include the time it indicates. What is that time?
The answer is 1:32
